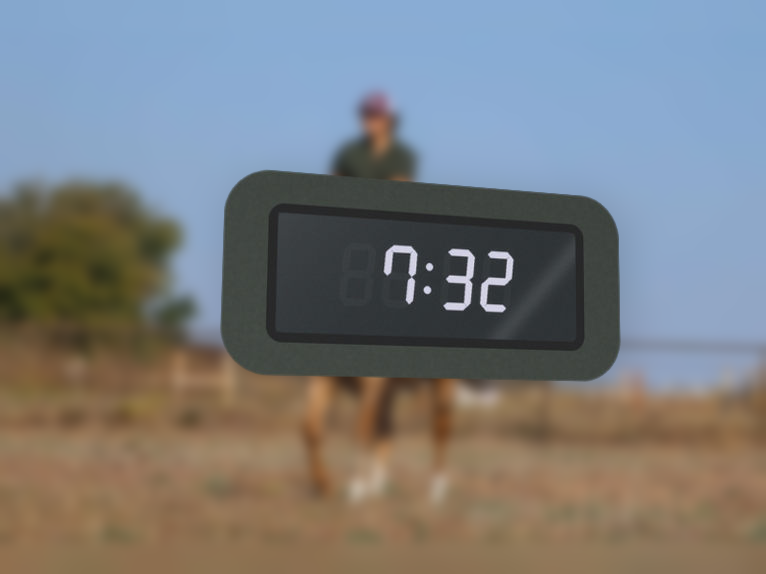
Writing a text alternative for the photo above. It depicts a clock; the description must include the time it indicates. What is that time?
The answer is 7:32
